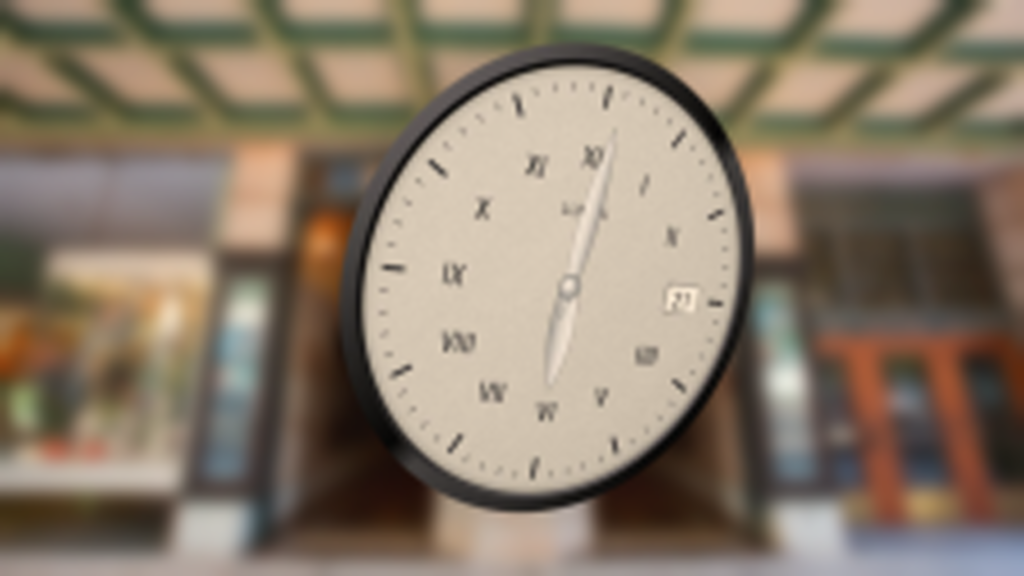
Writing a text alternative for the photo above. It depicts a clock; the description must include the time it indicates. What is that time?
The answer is 6:01
